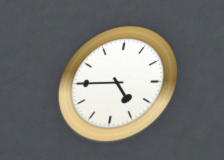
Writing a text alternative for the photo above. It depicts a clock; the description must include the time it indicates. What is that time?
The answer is 4:45
